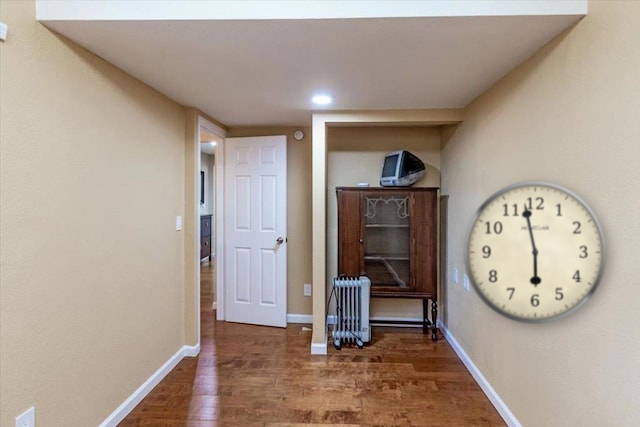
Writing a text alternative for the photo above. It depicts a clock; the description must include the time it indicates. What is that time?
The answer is 5:58
